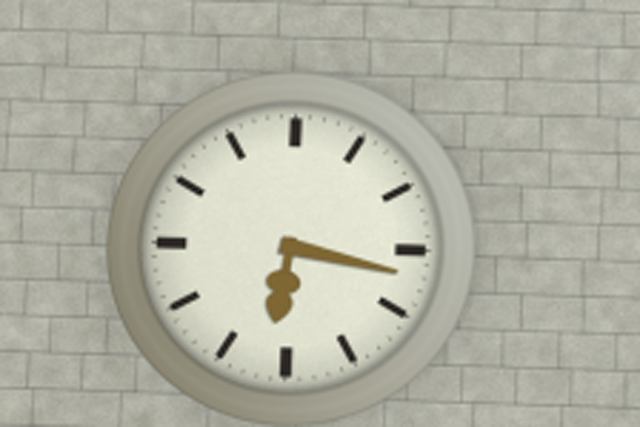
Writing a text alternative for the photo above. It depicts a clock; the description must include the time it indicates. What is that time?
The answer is 6:17
